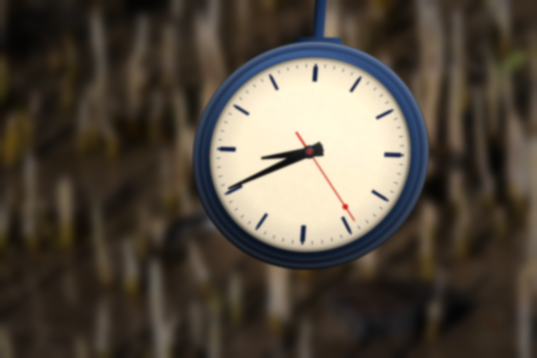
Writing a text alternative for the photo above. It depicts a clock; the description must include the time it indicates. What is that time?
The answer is 8:40:24
